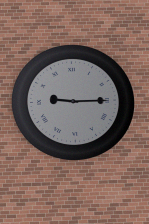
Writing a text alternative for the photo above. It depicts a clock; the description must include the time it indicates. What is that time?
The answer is 9:15
